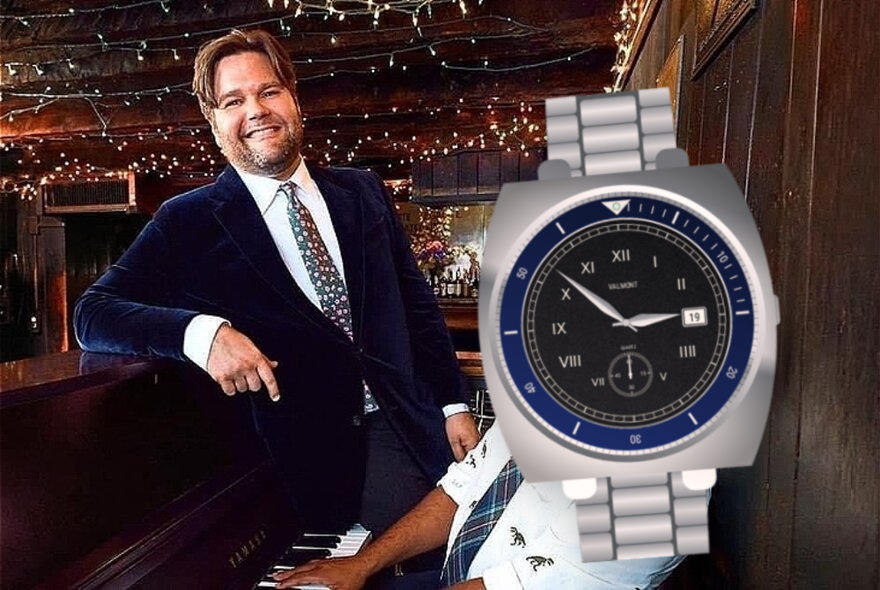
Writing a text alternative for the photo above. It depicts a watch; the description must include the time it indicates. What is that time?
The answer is 2:52
